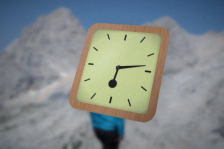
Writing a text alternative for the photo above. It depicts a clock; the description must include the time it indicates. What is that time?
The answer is 6:13
